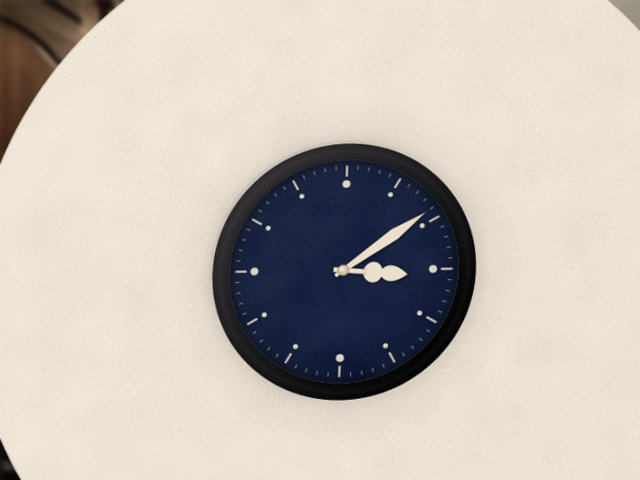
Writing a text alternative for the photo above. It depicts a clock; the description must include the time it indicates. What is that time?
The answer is 3:09
